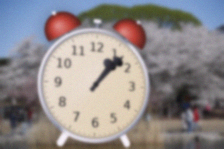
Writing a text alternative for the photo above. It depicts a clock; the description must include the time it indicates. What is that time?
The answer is 1:07
